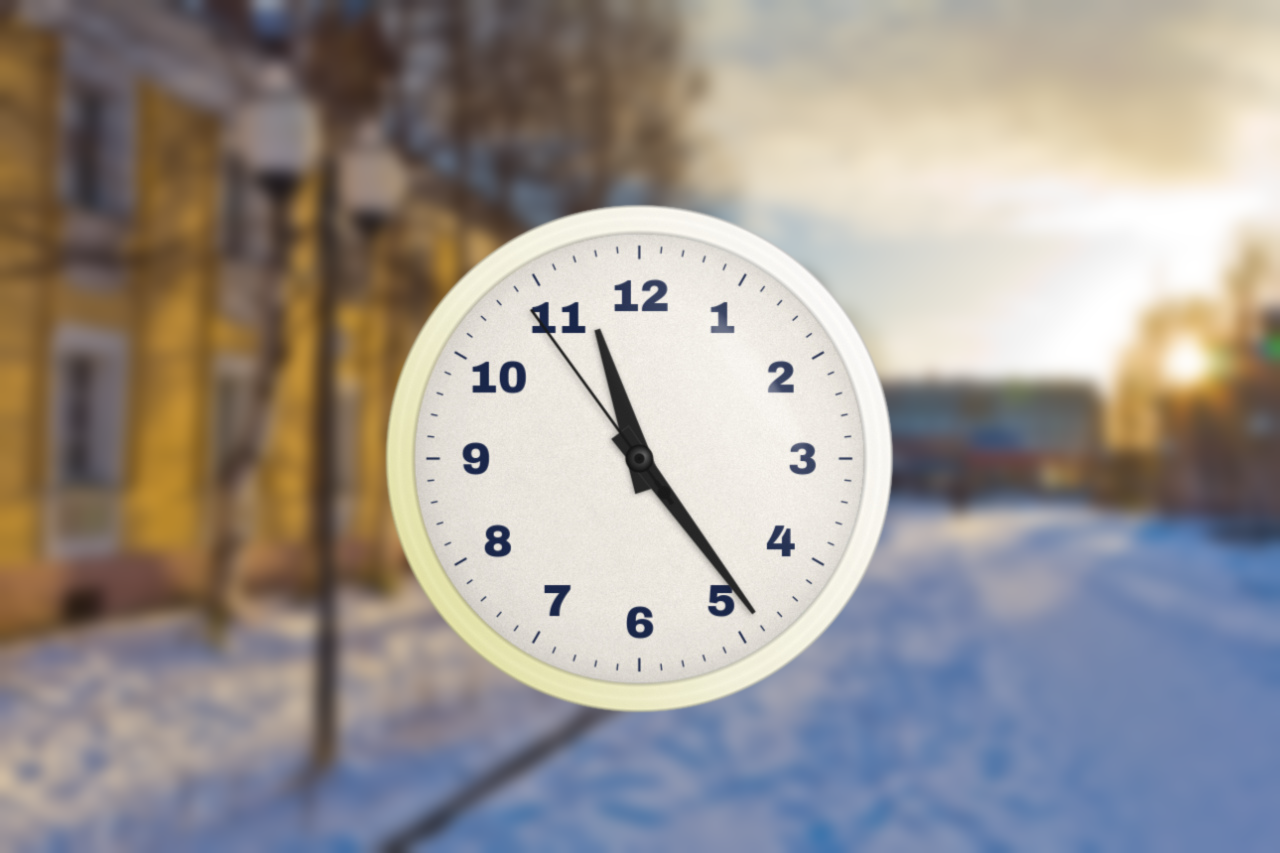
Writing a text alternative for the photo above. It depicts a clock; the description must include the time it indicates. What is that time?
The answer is 11:23:54
